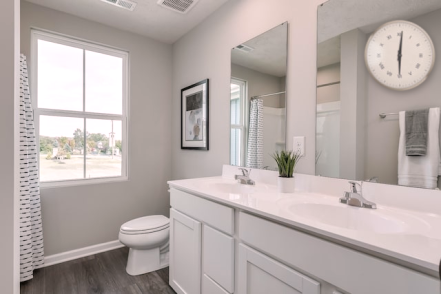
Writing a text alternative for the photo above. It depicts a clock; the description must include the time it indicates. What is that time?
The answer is 6:01
